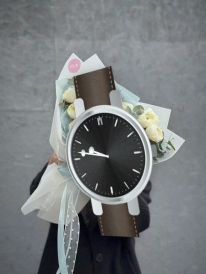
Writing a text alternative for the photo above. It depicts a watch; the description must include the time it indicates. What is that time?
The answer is 9:47
